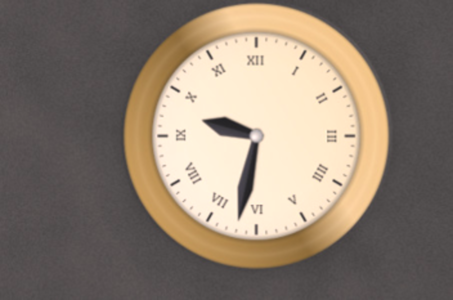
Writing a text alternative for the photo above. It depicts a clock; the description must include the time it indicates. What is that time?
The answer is 9:32
